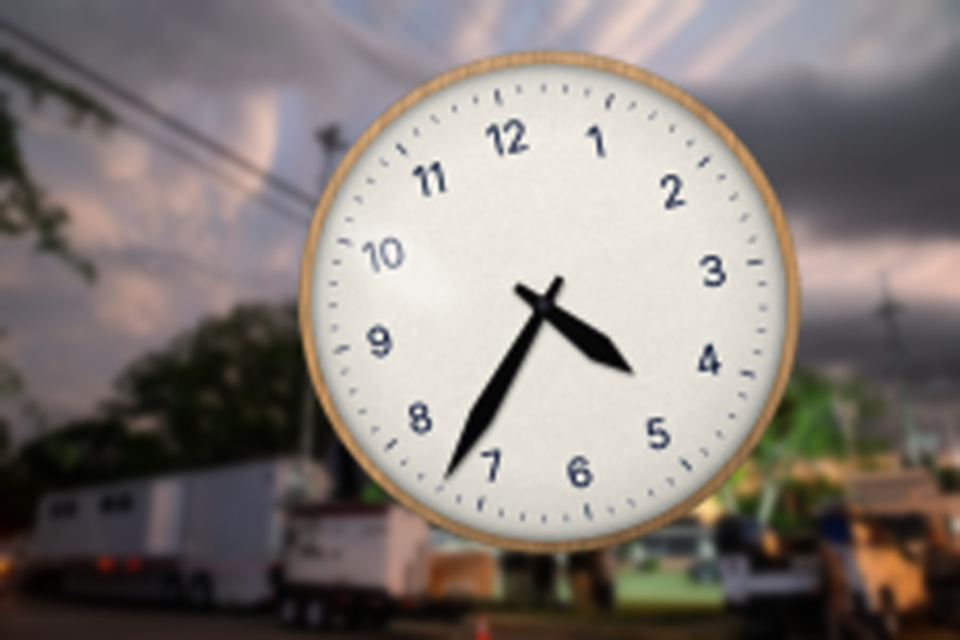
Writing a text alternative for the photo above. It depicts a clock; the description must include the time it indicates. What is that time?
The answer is 4:37
